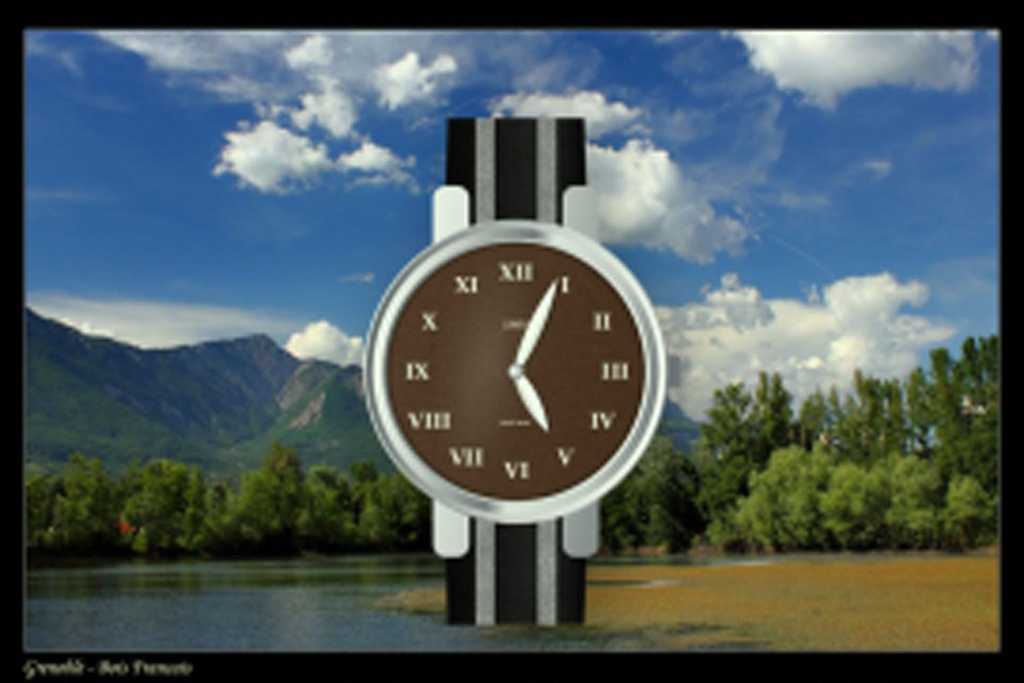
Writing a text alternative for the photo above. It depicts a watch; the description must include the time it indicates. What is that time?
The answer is 5:04
